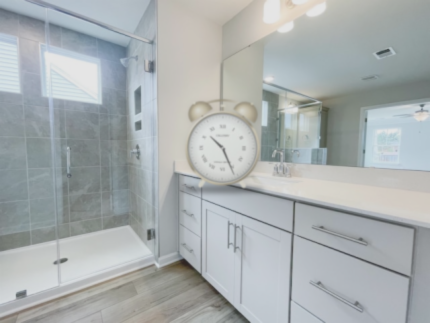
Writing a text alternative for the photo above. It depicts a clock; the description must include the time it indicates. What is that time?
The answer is 10:26
